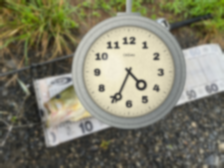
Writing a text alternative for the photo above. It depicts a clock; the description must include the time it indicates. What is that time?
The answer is 4:34
